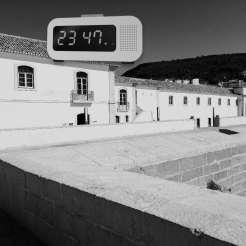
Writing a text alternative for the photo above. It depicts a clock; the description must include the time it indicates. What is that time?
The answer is 23:47
